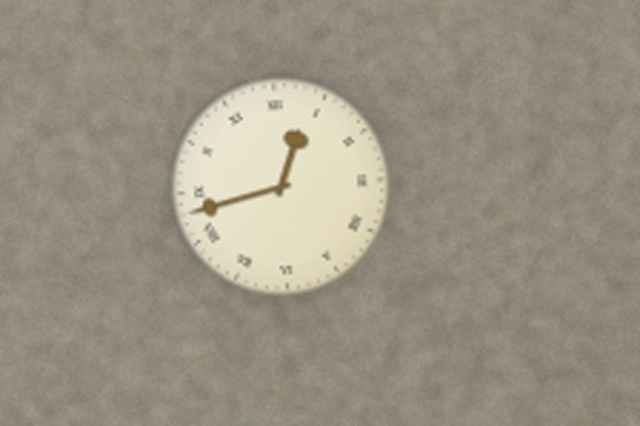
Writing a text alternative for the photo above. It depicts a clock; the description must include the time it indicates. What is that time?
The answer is 12:43
